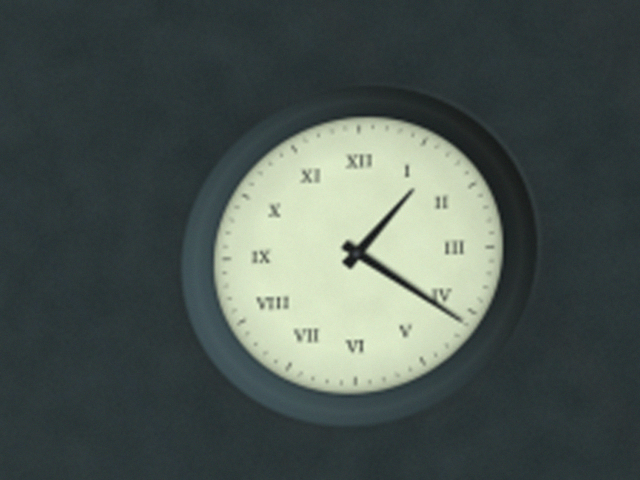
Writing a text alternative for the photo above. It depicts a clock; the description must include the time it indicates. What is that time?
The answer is 1:21
